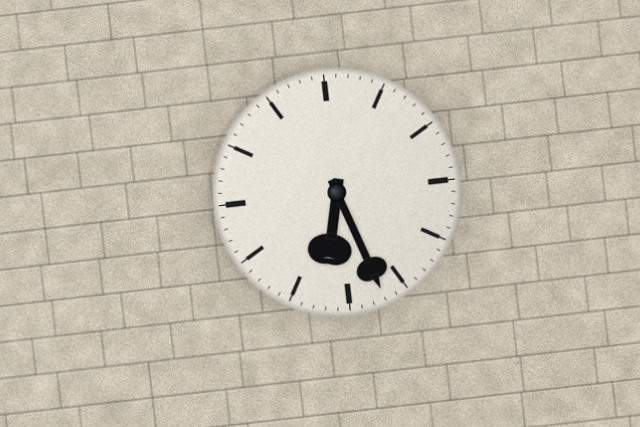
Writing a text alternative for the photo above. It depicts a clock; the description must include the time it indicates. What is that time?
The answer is 6:27
